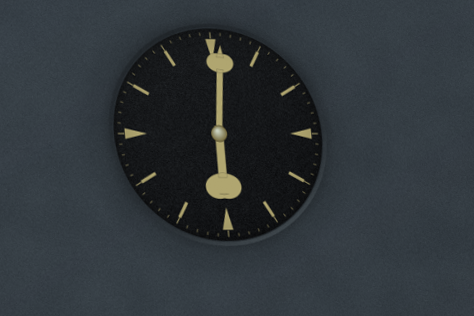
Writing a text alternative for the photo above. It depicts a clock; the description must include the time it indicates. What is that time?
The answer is 6:01
